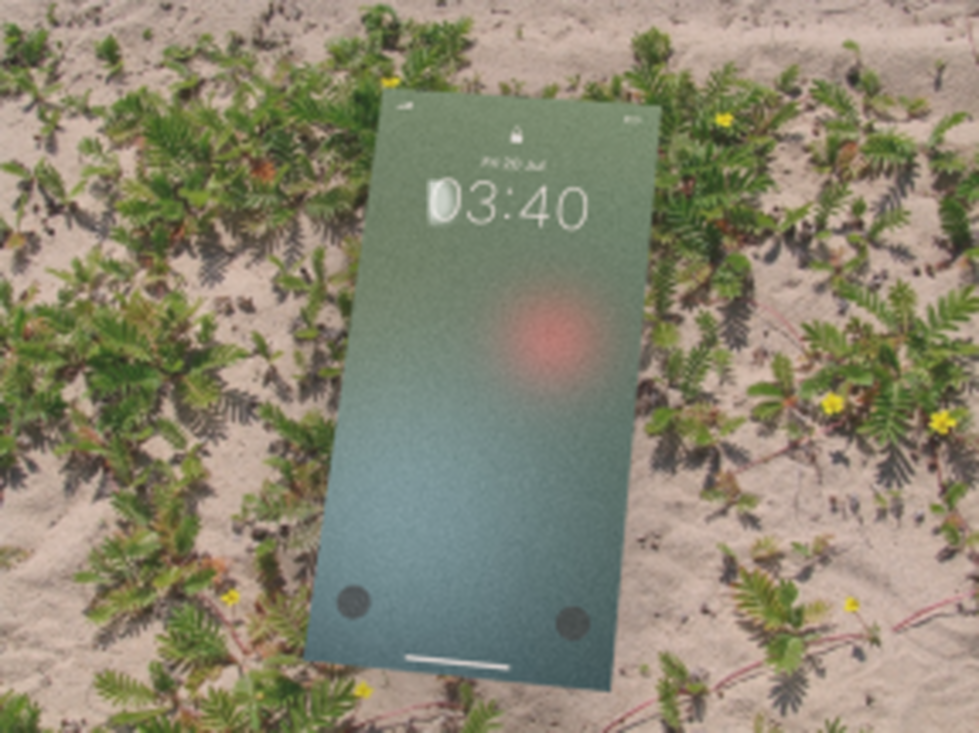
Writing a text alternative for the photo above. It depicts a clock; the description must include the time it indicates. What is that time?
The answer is 3:40
